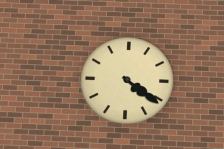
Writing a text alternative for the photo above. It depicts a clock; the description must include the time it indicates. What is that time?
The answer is 4:21
